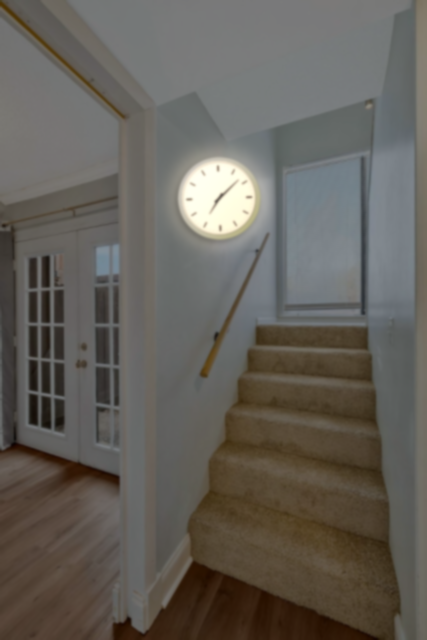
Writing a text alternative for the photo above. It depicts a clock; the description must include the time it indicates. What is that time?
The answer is 7:08
